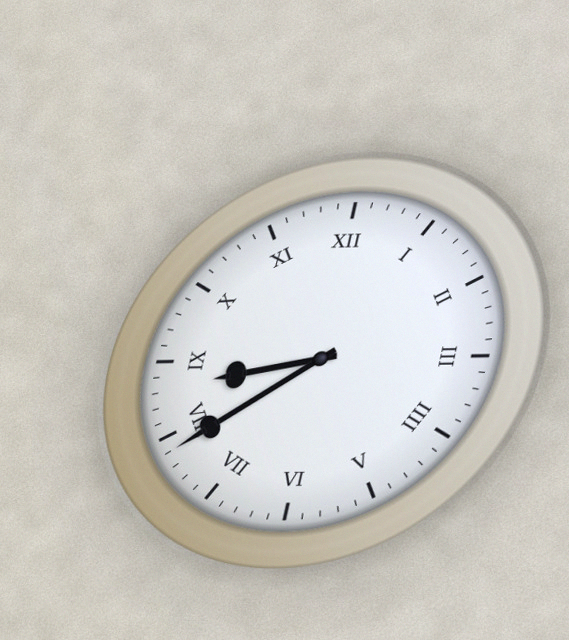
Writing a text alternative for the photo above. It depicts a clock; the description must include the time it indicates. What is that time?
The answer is 8:39
